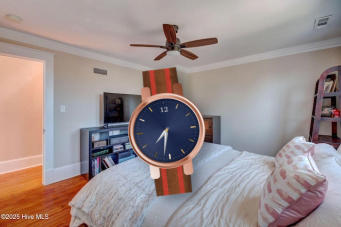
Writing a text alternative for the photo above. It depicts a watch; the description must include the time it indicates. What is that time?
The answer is 7:32
